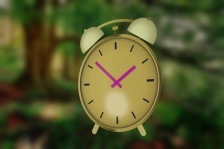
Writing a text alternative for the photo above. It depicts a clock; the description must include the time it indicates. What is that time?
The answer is 1:52
